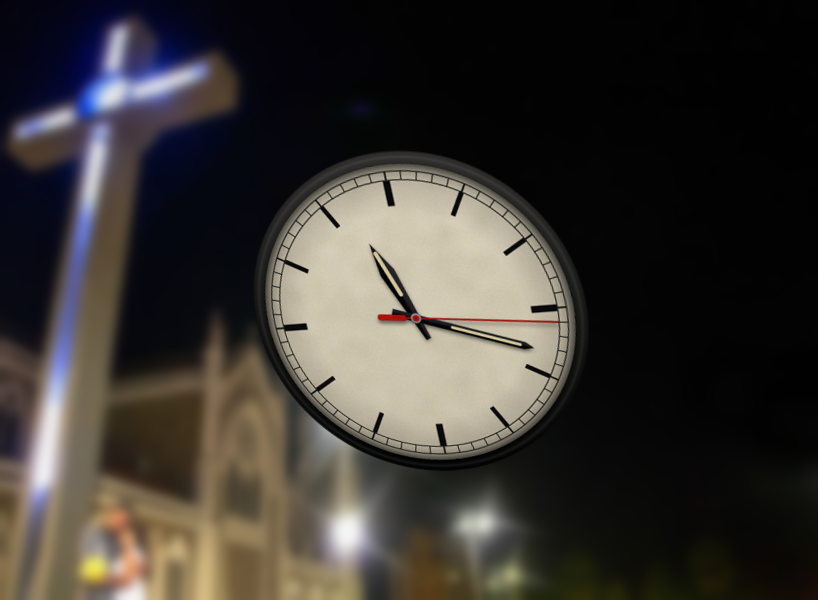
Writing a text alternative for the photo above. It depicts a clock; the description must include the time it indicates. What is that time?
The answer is 11:18:16
